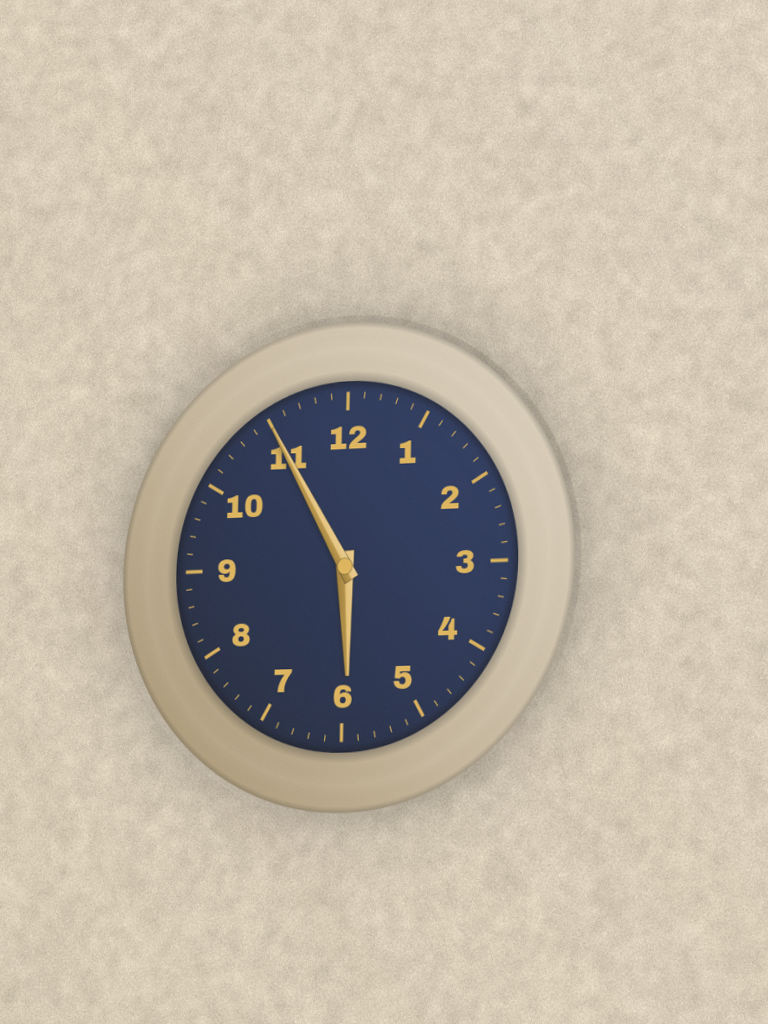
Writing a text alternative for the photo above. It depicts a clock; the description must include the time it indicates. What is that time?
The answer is 5:55
